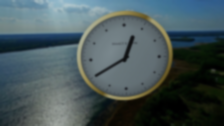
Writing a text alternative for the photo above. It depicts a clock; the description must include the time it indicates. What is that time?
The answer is 12:40
